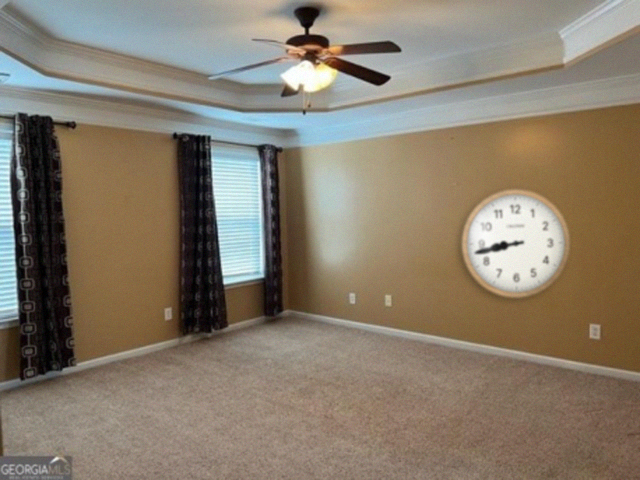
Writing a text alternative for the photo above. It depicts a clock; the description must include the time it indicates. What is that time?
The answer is 8:43
